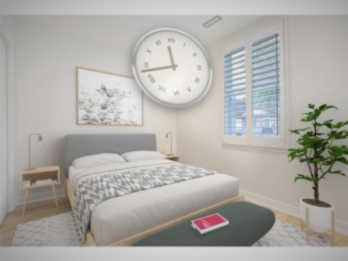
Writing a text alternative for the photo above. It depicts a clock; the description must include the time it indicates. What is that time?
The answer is 11:43
